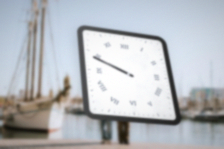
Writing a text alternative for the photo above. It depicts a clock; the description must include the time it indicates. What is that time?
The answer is 9:49
